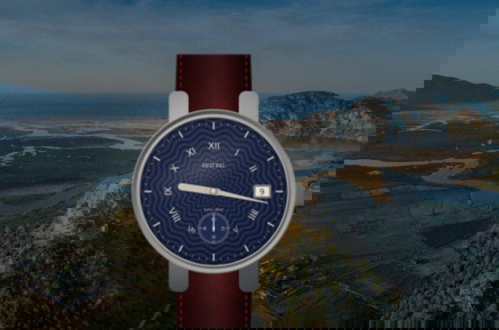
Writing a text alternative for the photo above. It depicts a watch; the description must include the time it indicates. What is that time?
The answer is 9:17
